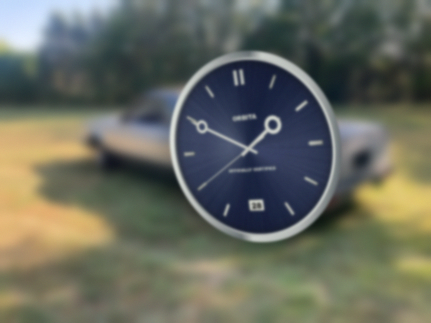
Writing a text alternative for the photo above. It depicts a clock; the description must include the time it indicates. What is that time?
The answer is 1:49:40
